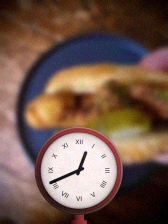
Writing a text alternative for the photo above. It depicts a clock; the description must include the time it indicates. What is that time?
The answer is 12:41
